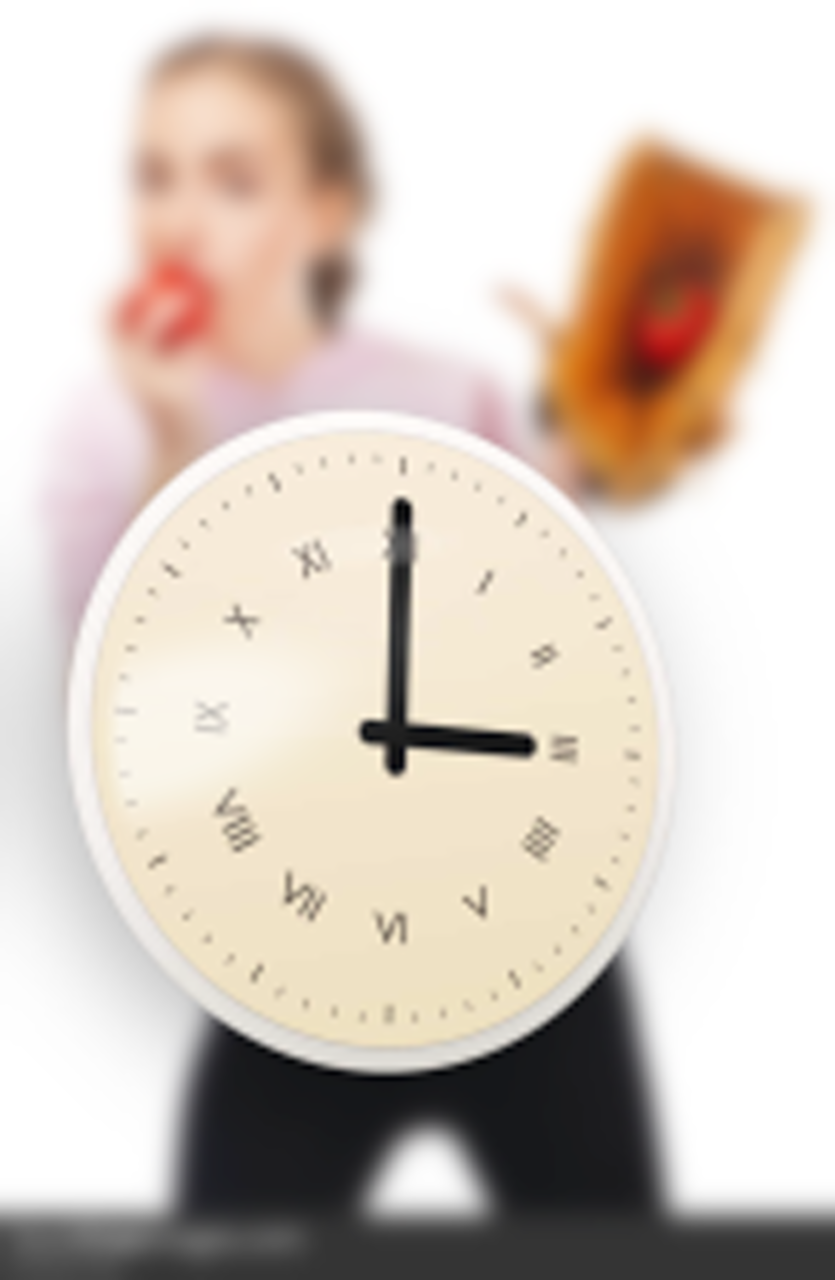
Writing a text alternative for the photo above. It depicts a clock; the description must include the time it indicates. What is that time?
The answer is 3:00
